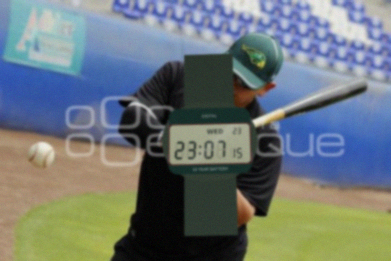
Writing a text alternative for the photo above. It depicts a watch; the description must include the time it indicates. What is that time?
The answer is 23:07
